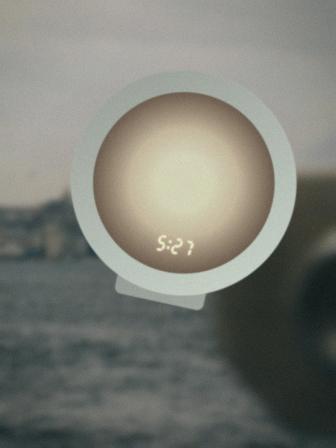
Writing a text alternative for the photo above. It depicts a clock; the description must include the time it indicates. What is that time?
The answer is 5:27
